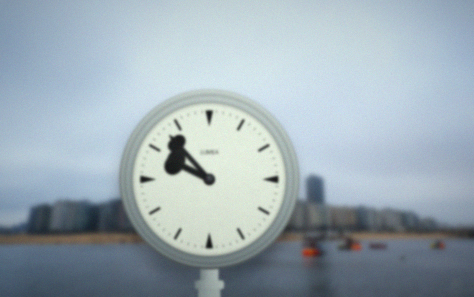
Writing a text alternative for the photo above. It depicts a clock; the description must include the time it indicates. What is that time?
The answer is 9:53
